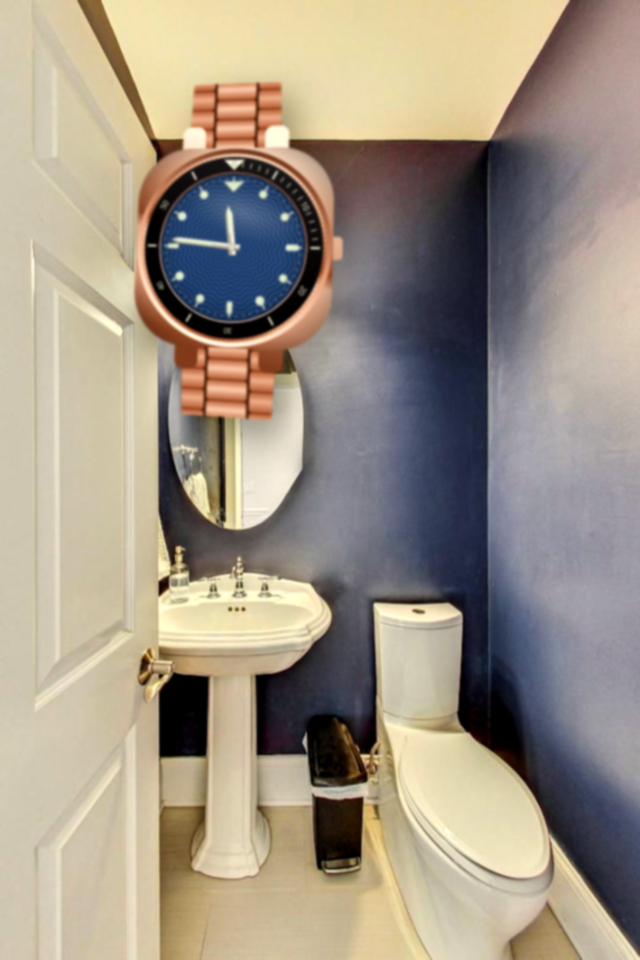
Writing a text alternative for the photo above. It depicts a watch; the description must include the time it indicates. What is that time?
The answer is 11:46
